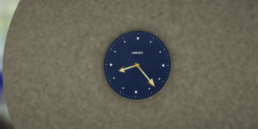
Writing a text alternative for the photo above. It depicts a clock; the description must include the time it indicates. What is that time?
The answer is 8:23
